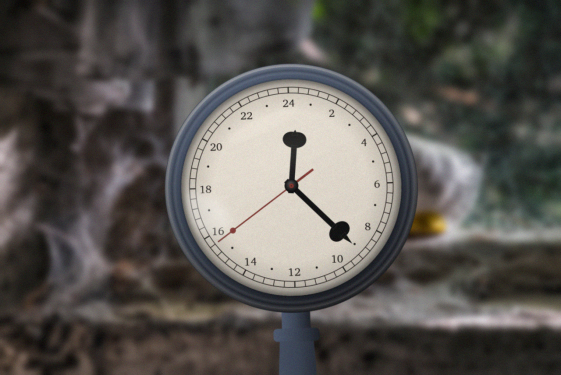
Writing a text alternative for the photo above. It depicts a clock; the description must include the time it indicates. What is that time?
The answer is 0:22:39
